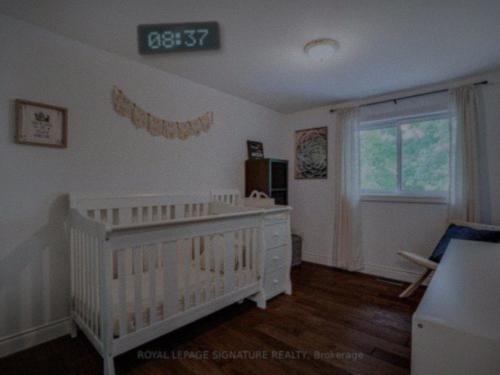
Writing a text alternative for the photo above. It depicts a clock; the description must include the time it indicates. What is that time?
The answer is 8:37
